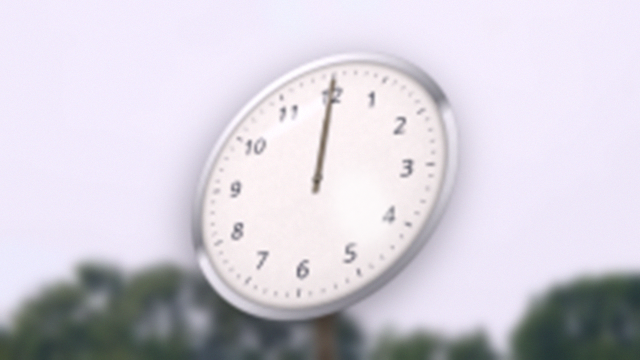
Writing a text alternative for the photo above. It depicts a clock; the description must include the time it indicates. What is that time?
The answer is 12:00
